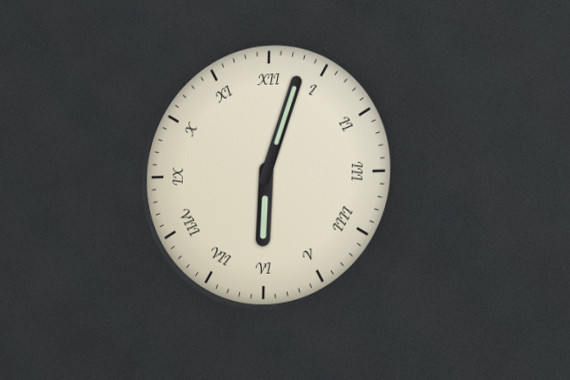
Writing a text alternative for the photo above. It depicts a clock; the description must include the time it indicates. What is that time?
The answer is 6:03
